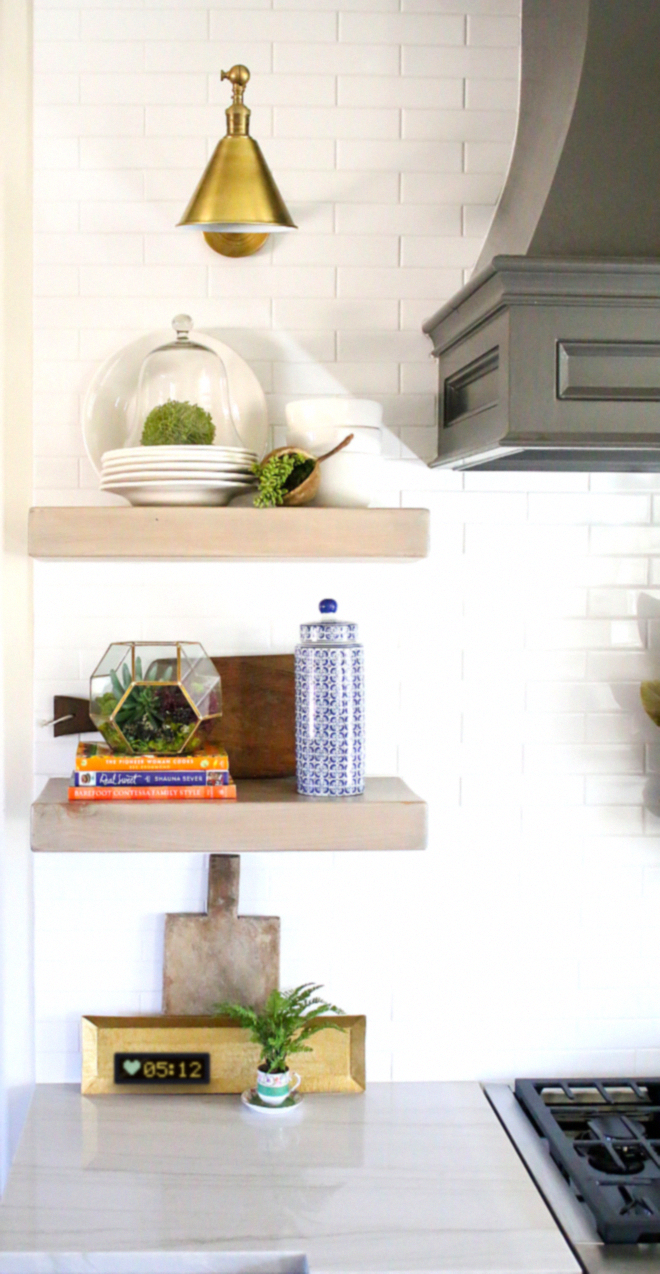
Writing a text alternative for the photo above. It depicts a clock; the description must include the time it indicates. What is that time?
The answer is 5:12
